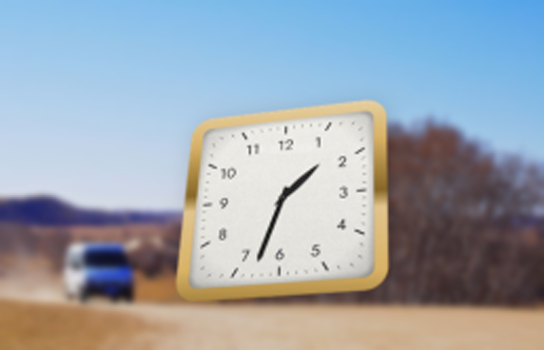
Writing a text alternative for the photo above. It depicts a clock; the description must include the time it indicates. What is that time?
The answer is 1:33
